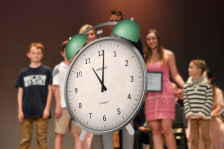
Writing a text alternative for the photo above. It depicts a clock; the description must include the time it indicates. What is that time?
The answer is 11:01
